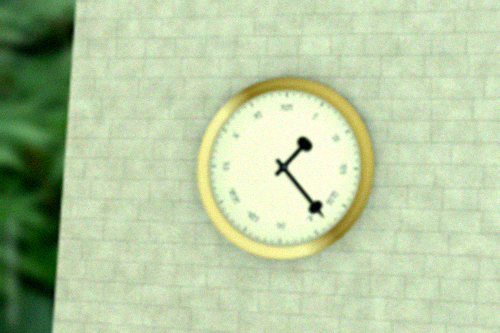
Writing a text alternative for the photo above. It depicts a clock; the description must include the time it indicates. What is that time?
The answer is 1:23
